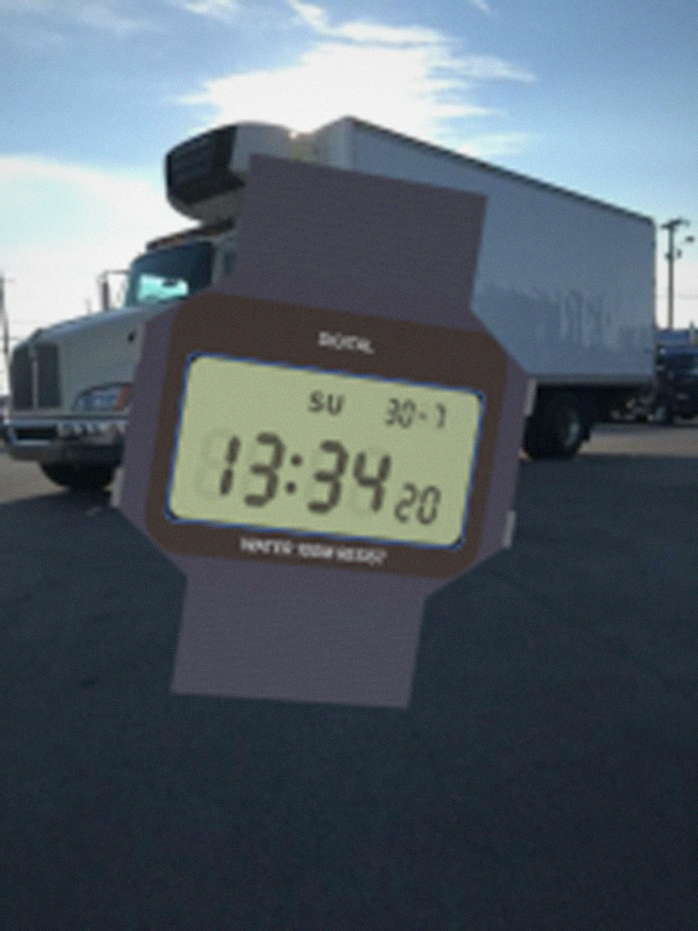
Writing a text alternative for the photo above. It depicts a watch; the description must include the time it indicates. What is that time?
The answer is 13:34:20
